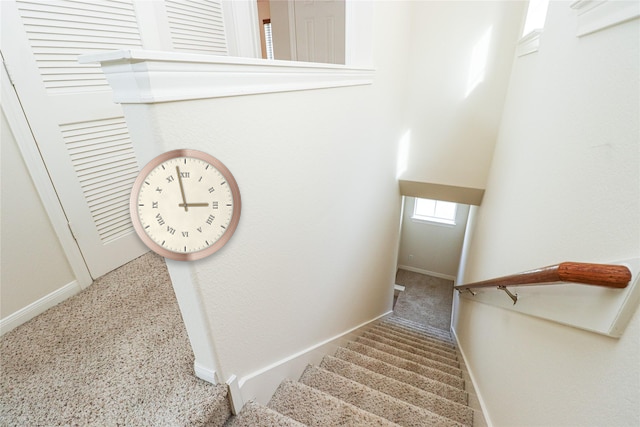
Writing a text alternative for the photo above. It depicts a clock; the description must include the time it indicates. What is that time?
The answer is 2:58
